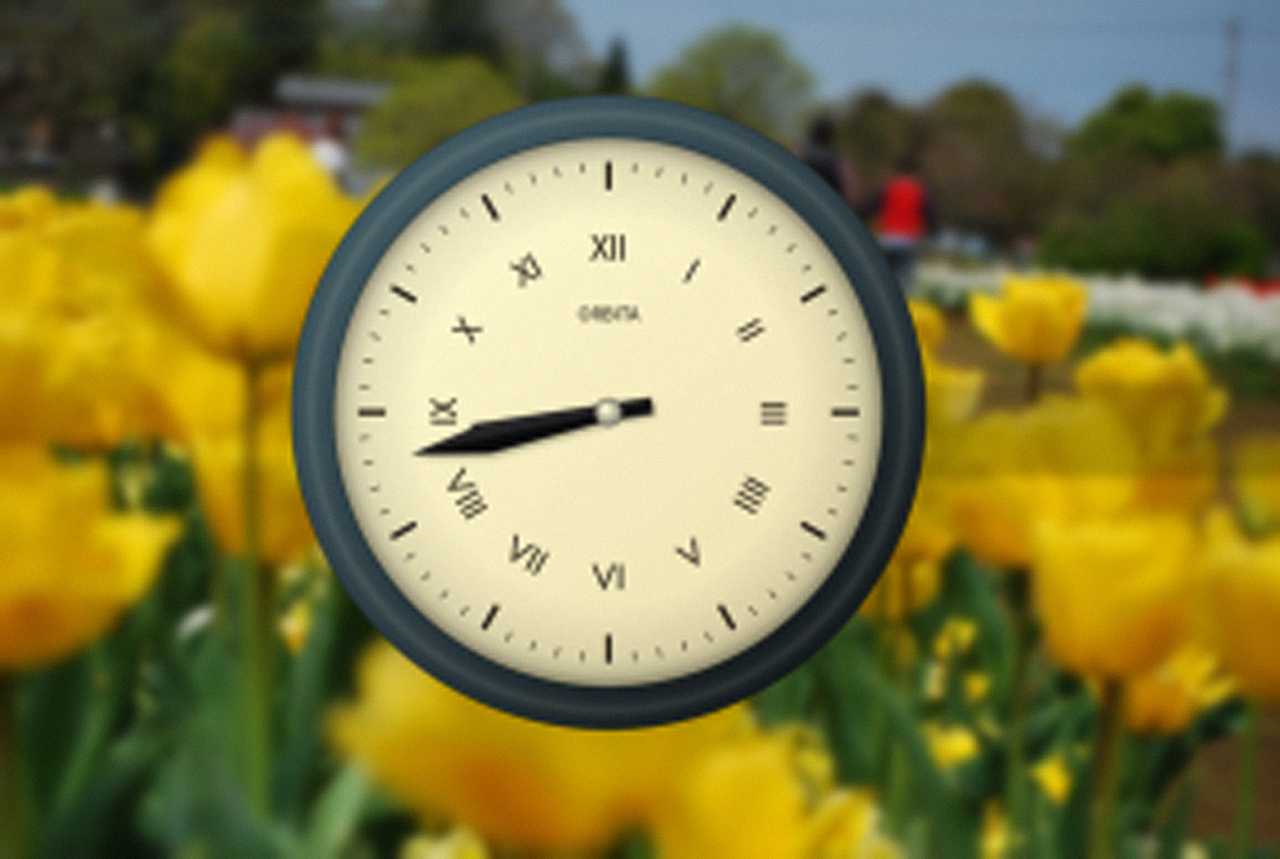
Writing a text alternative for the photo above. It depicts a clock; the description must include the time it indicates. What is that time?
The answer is 8:43
